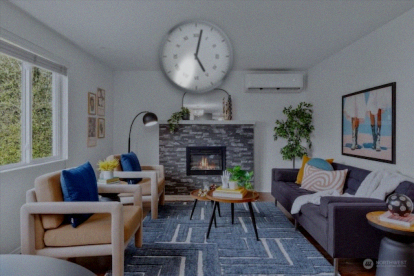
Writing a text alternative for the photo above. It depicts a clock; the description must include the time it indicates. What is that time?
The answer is 5:02
